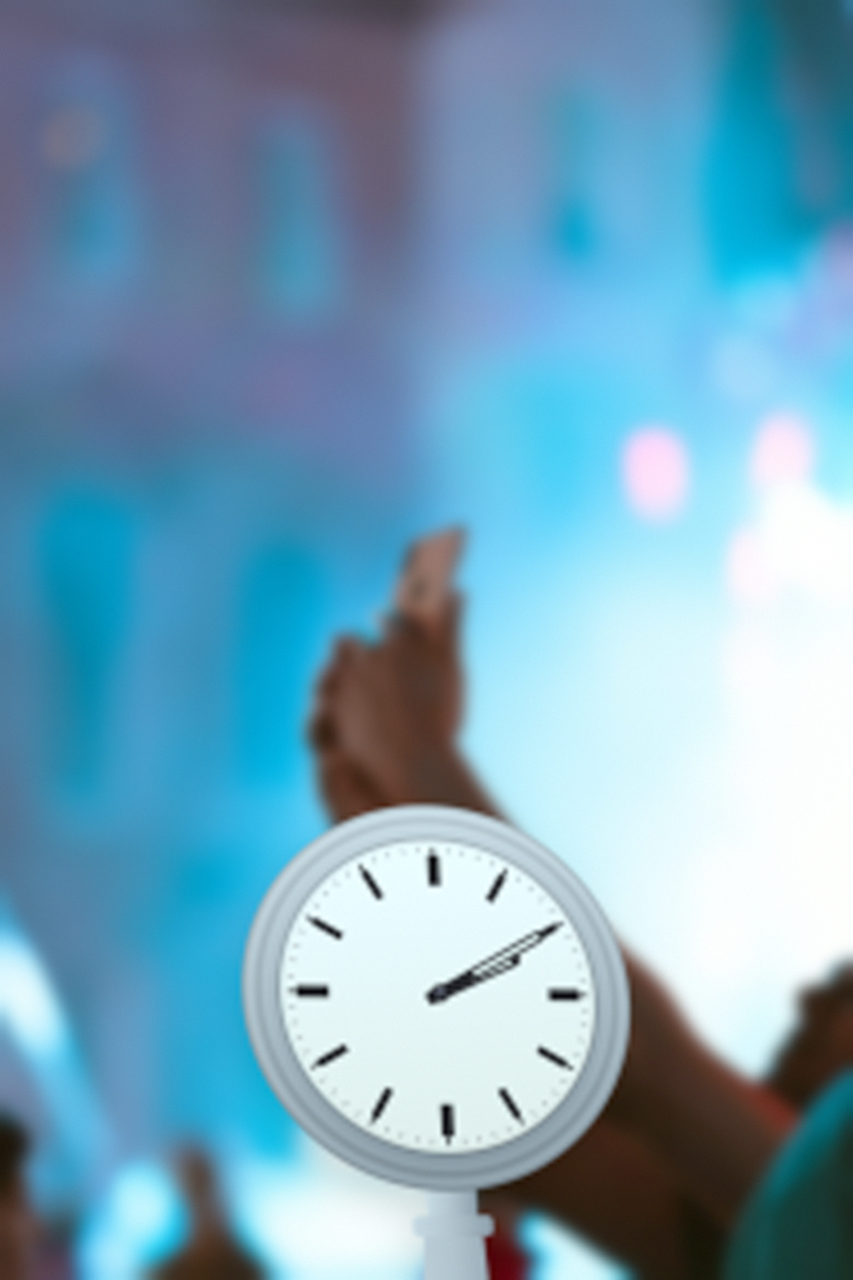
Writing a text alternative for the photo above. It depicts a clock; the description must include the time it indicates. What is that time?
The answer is 2:10
